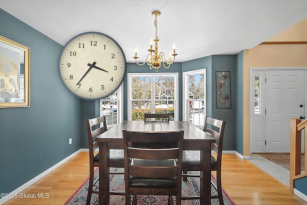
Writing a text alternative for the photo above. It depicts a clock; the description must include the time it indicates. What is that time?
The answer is 3:36
